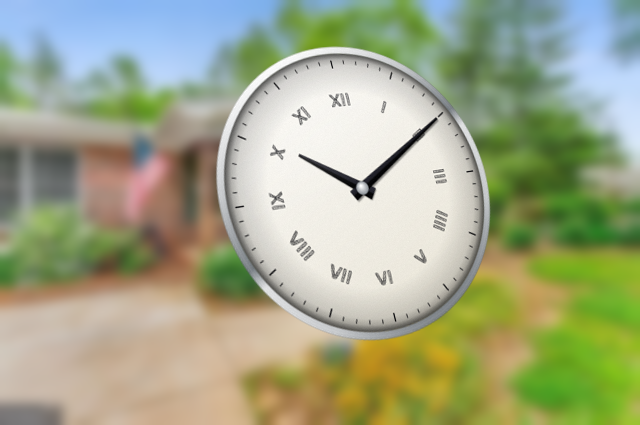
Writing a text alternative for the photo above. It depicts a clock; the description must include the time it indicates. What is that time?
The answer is 10:10
